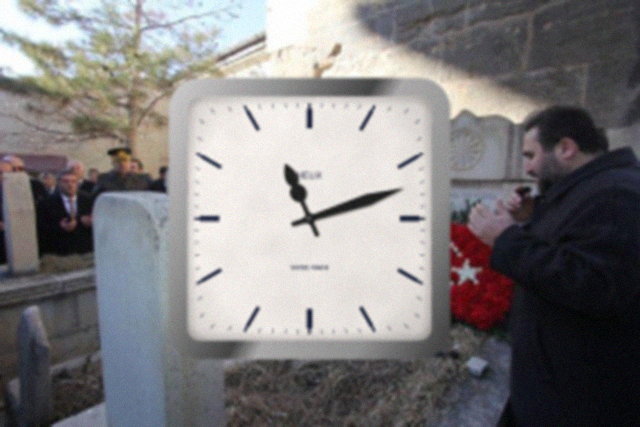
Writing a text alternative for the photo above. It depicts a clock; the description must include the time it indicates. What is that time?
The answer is 11:12
